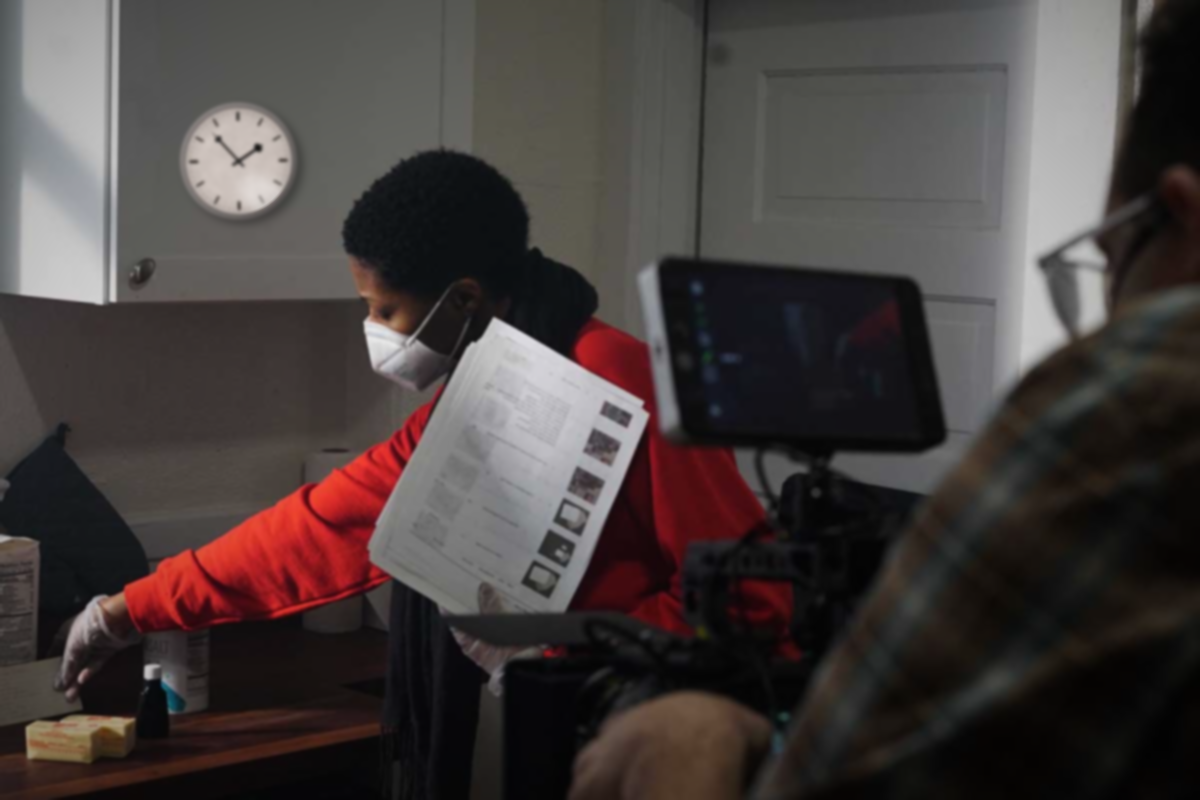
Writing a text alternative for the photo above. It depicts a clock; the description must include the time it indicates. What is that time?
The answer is 1:53
